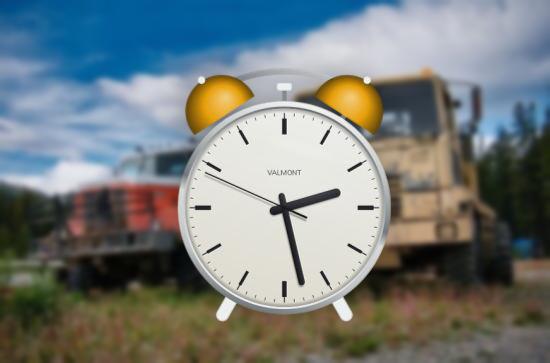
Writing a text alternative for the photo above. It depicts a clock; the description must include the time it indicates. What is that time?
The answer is 2:27:49
